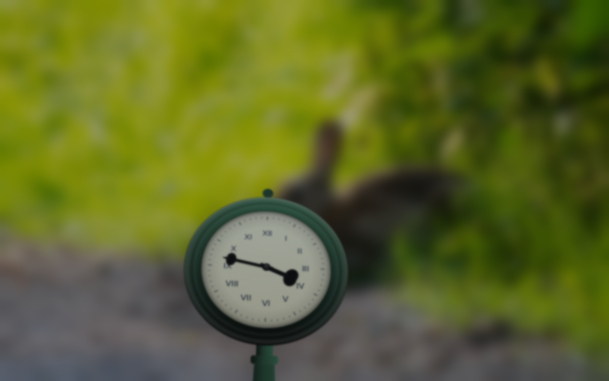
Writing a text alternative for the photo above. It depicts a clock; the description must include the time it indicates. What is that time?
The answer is 3:47
